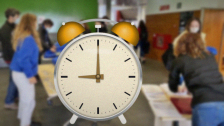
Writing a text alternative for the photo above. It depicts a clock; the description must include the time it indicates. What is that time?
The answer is 9:00
